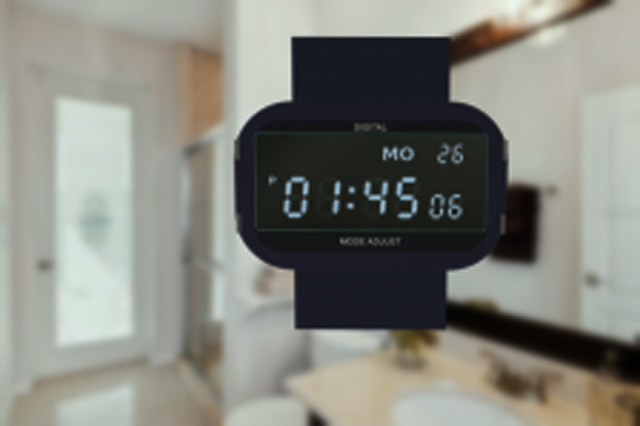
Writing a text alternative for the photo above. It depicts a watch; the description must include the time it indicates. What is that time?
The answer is 1:45:06
